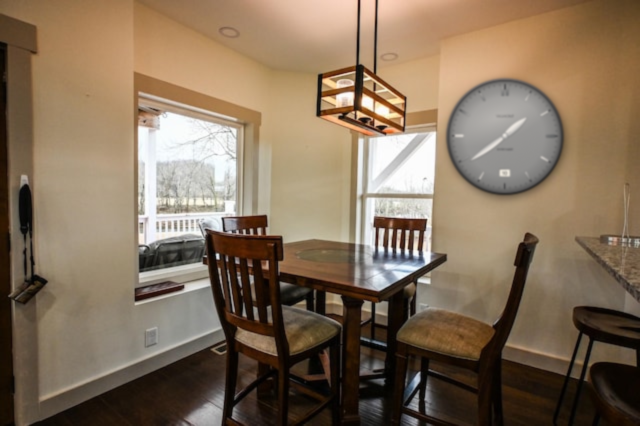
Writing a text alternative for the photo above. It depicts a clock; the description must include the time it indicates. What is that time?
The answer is 1:39
